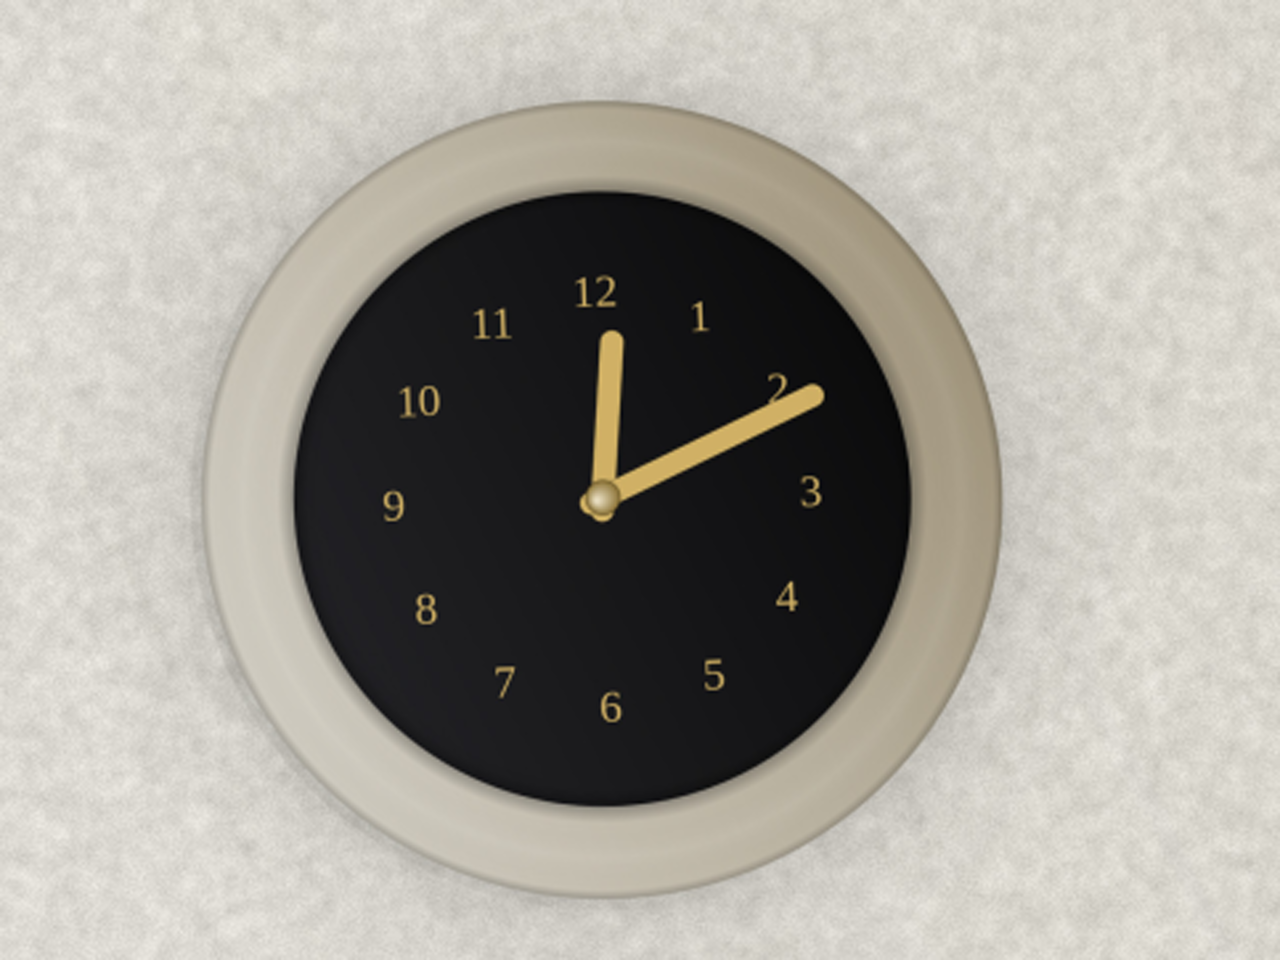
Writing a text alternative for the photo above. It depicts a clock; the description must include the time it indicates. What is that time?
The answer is 12:11
